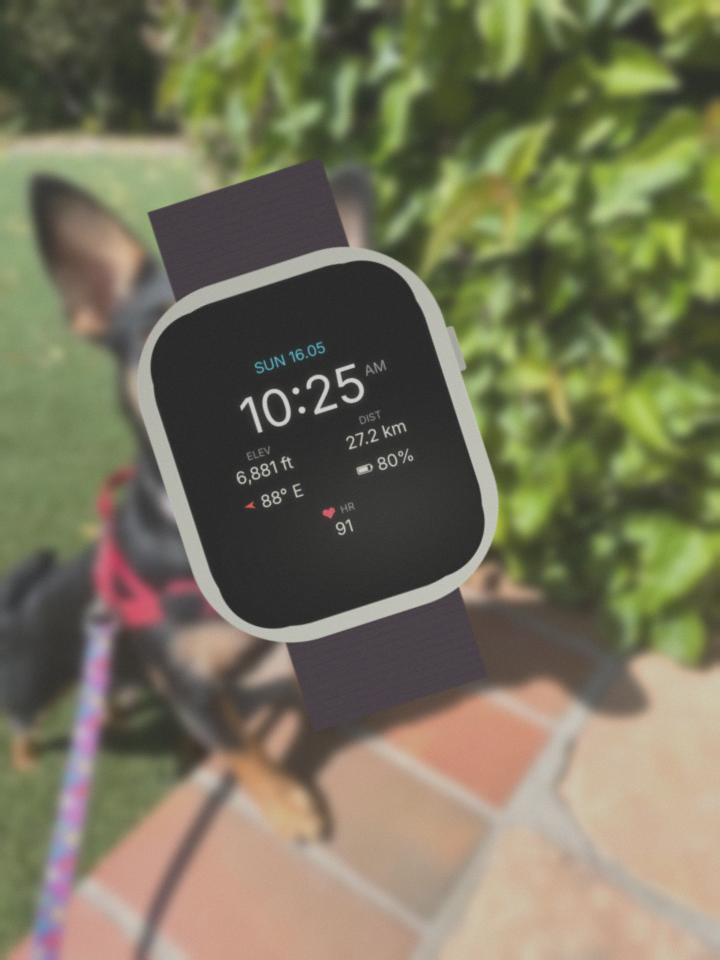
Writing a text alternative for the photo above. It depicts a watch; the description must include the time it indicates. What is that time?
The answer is 10:25
